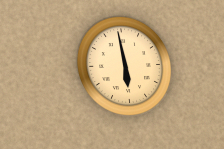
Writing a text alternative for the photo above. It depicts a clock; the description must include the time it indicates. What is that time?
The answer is 5:59
